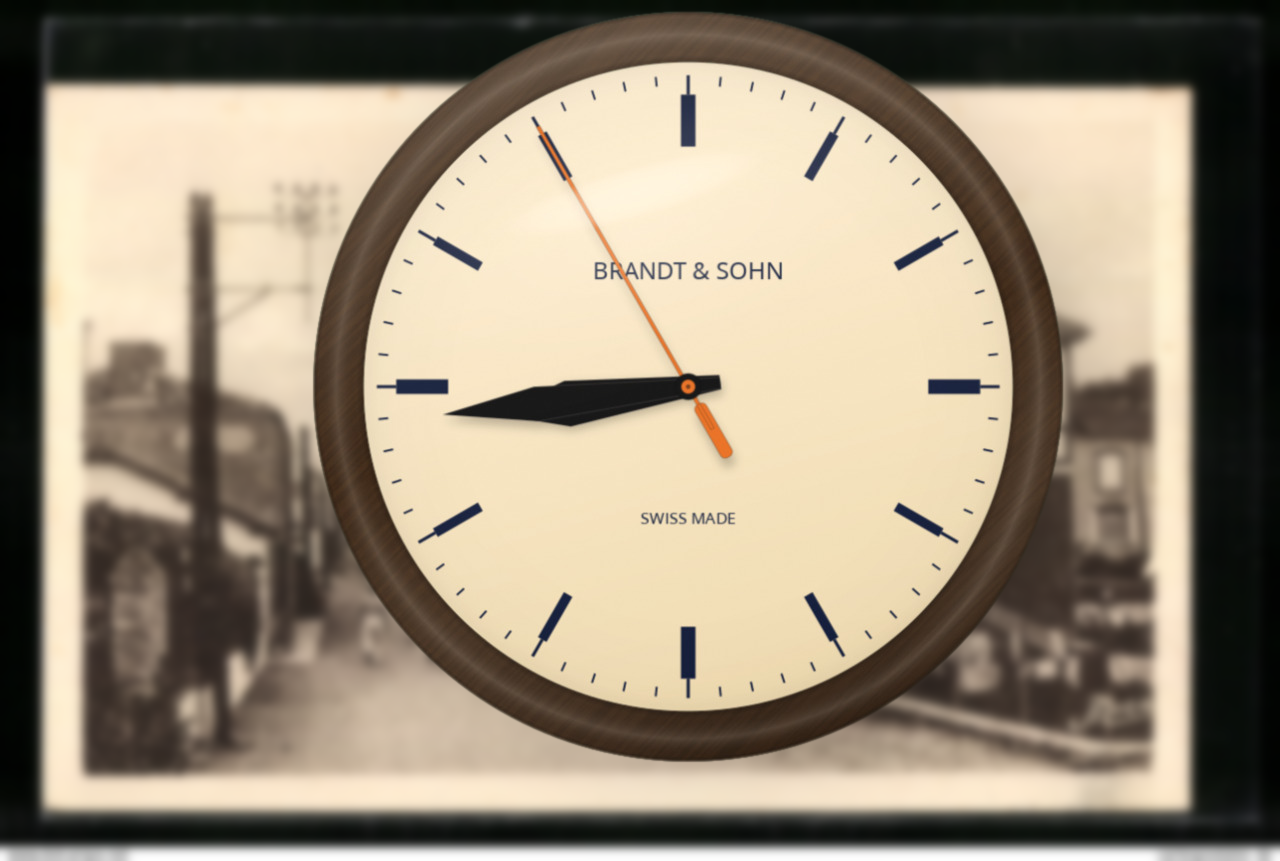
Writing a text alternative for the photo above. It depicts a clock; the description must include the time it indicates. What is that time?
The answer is 8:43:55
